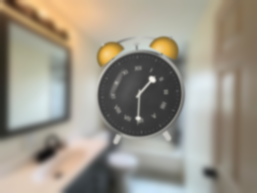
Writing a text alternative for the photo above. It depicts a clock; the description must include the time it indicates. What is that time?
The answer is 1:31
